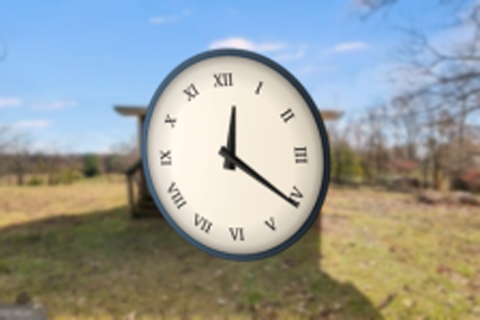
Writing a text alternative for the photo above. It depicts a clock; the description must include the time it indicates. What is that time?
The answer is 12:21
